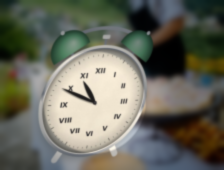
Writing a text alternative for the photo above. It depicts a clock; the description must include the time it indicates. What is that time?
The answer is 10:49
